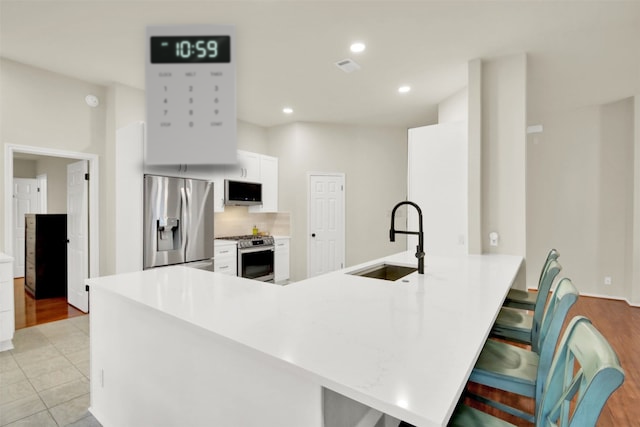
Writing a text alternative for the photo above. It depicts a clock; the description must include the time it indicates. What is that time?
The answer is 10:59
